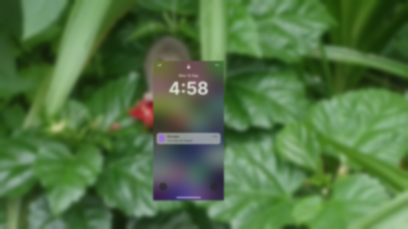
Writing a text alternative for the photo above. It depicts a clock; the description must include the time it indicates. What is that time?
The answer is 4:58
